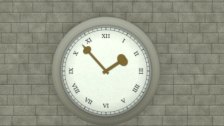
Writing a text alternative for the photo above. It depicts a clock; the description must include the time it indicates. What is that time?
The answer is 1:53
